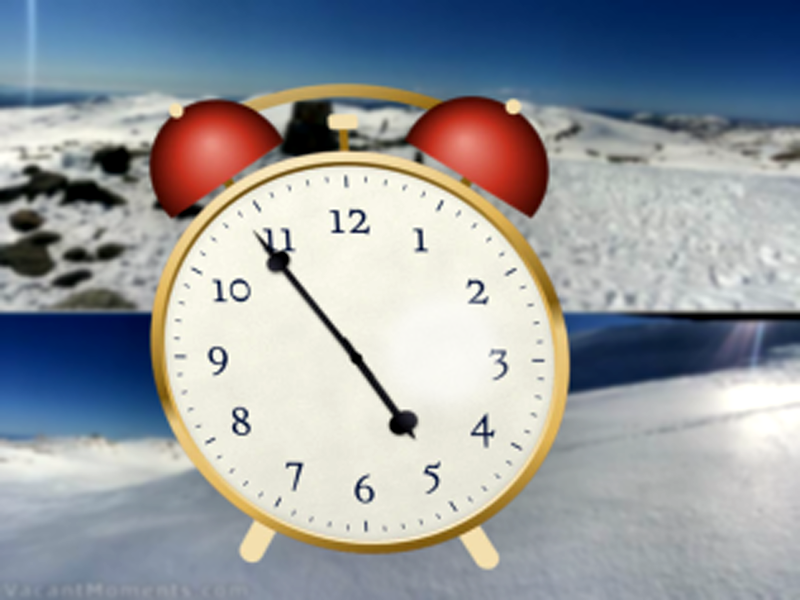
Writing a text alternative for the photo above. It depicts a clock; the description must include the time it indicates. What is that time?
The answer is 4:54
